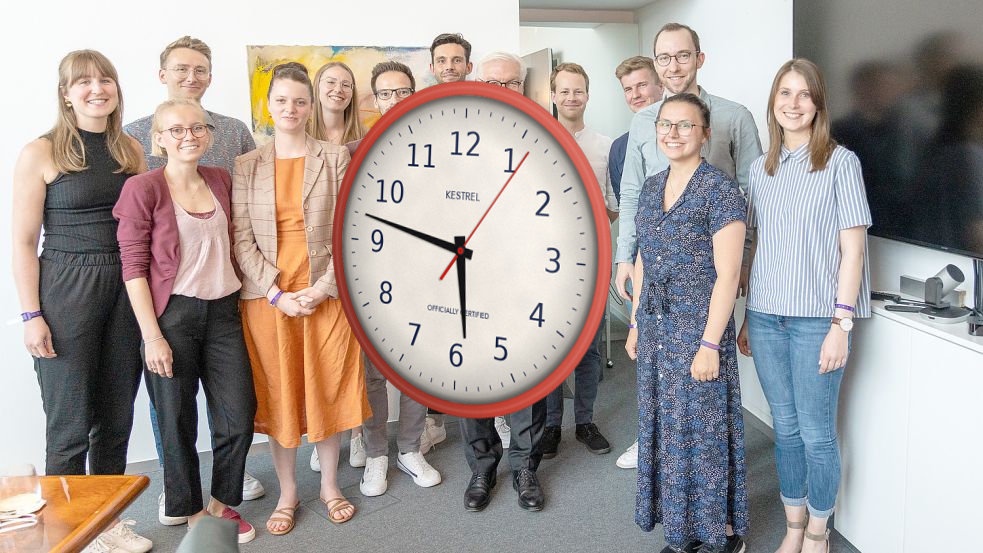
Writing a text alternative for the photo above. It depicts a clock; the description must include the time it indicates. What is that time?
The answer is 5:47:06
